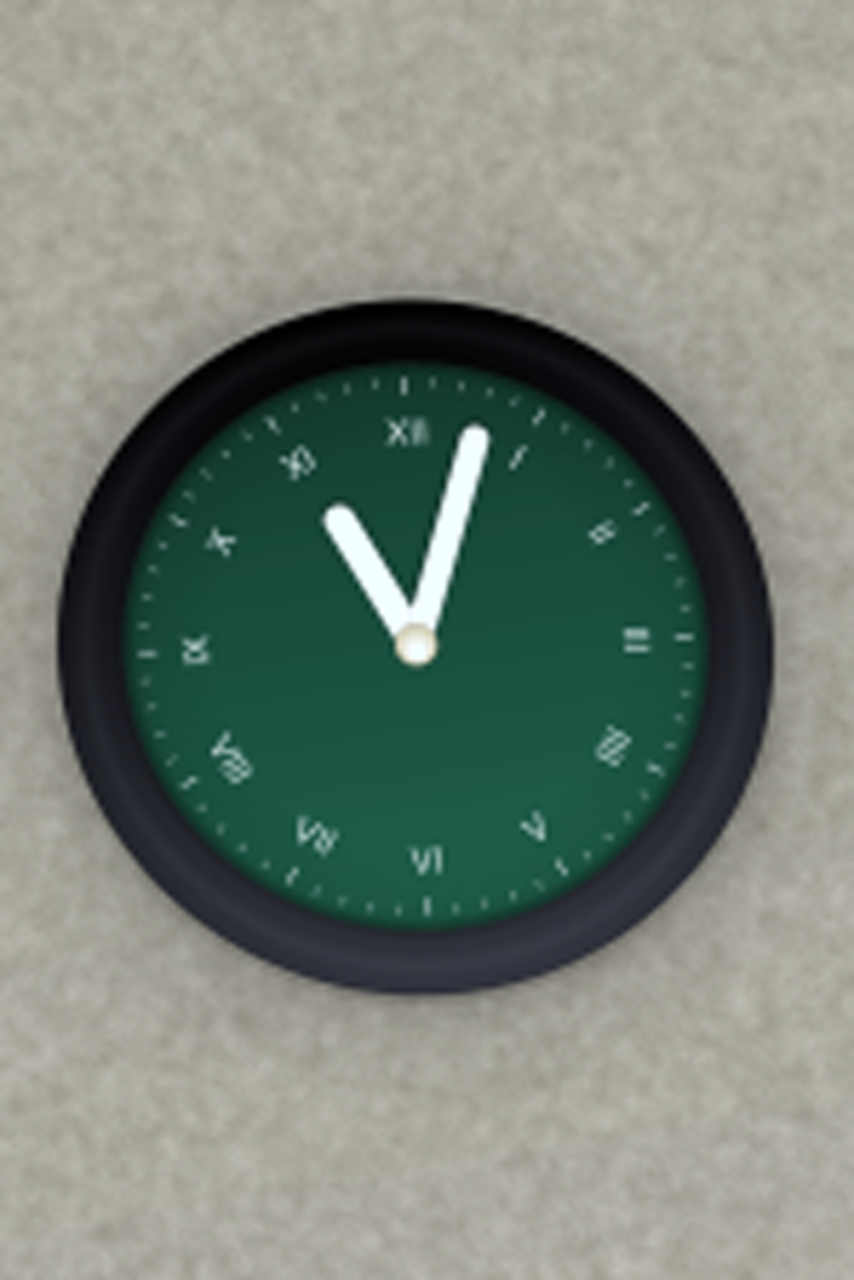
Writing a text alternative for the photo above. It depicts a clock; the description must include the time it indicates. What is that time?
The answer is 11:03
